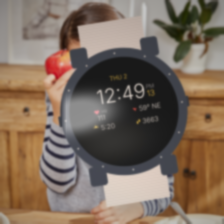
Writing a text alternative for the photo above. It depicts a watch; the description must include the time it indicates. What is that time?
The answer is 12:49
